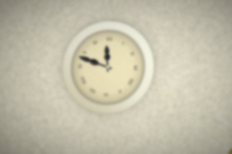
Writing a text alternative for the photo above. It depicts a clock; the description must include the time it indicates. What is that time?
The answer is 11:48
